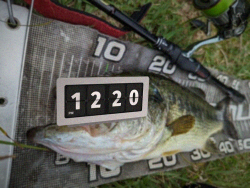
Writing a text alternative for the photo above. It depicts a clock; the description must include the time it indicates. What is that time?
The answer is 12:20
